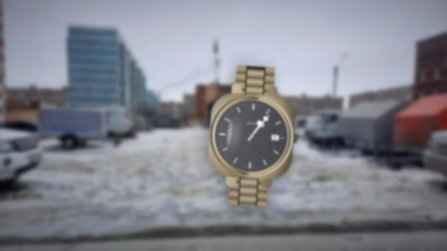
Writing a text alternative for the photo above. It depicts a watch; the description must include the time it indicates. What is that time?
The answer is 1:06
